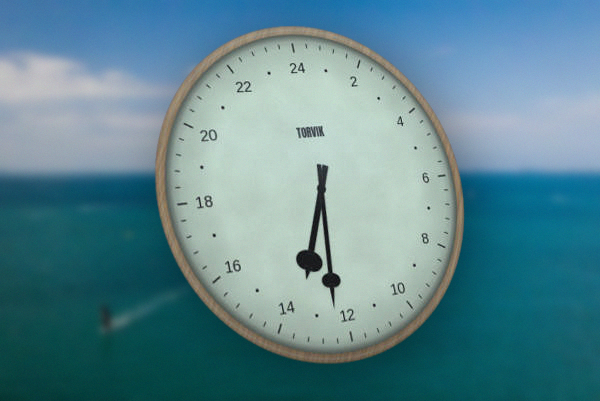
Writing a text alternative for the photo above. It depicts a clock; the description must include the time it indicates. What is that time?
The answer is 13:31
